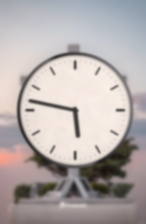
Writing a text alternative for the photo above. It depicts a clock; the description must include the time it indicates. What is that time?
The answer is 5:47
